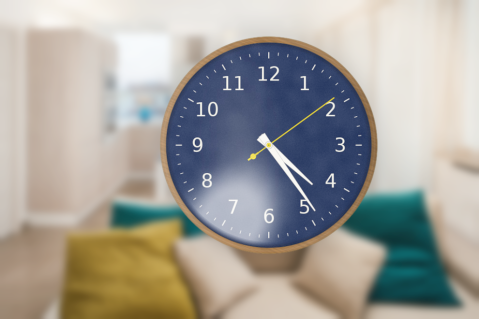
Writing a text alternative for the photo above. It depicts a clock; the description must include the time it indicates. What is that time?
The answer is 4:24:09
